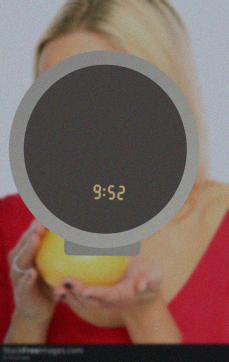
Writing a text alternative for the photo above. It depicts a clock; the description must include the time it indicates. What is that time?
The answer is 9:52
